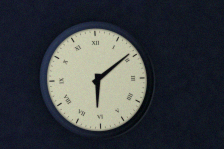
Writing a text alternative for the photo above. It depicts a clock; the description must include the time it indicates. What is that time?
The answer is 6:09
